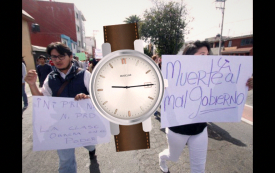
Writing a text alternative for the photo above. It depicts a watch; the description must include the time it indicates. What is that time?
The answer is 9:15
